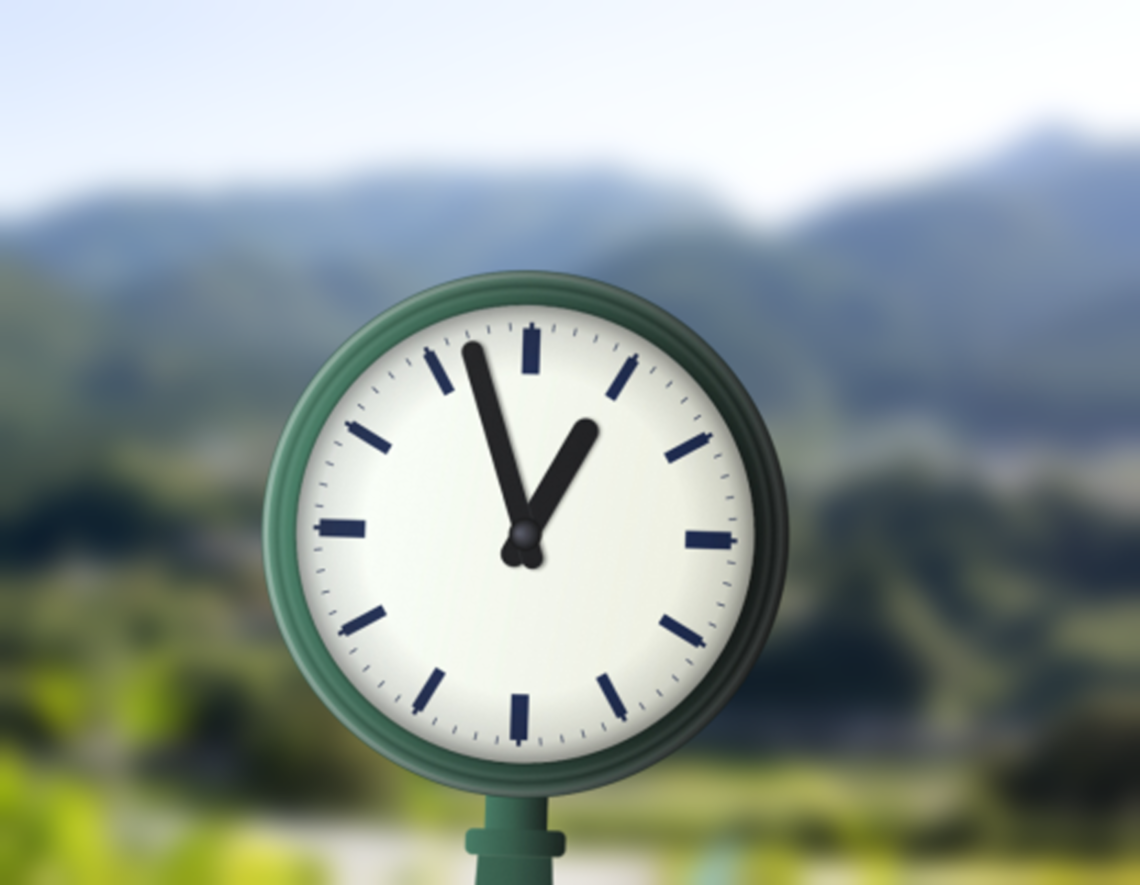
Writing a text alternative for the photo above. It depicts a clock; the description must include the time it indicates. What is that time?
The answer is 12:57
